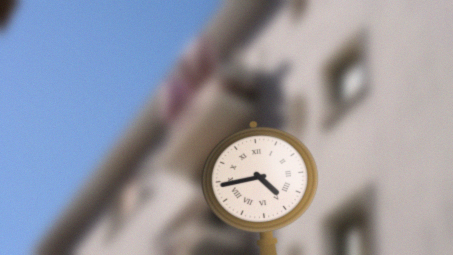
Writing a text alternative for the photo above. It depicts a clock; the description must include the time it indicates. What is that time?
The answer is 4:44
